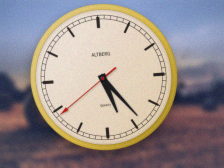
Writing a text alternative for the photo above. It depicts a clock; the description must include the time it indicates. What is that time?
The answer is 5:23:39
